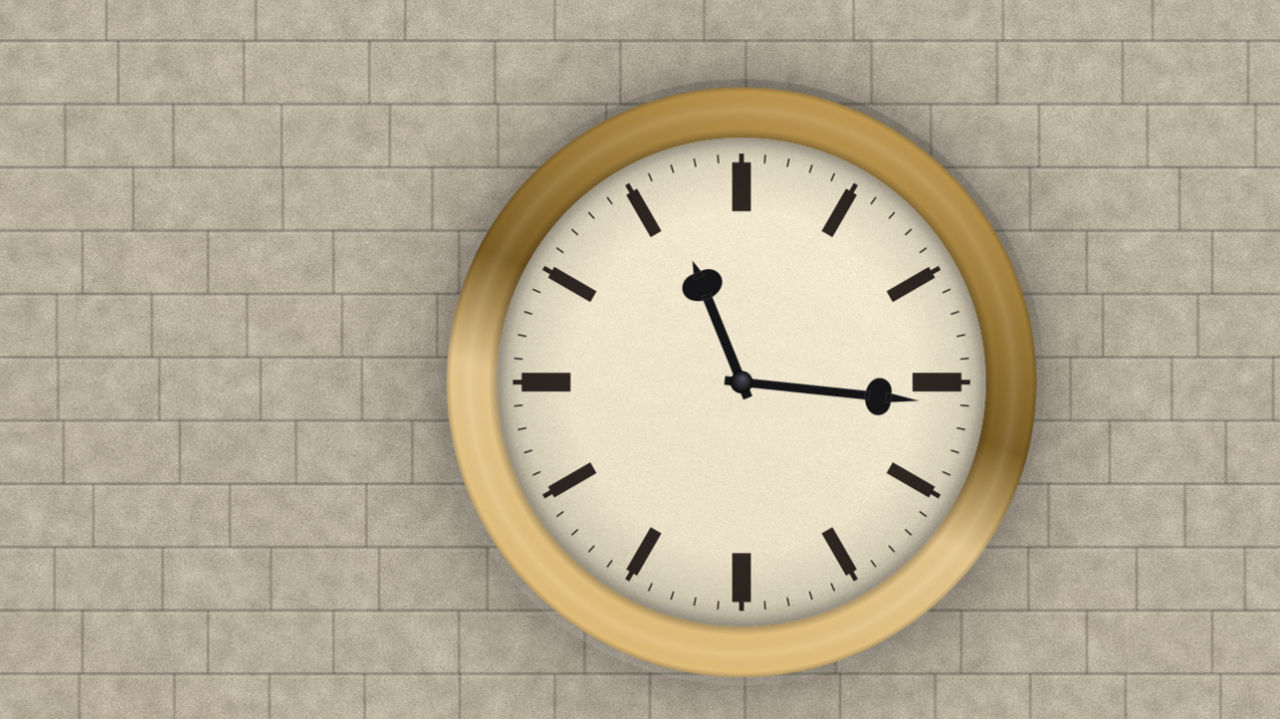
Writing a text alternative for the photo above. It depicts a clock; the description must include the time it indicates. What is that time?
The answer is 11:16
